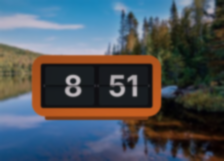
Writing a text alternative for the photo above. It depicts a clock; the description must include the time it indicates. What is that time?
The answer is 8:51
